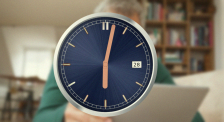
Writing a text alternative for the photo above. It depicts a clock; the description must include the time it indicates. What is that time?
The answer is 6:02
